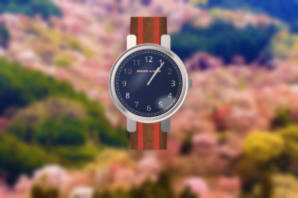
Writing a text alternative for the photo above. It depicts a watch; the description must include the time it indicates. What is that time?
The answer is 1:06
